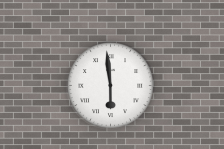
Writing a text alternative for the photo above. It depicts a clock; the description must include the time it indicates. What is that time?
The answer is 5:59
